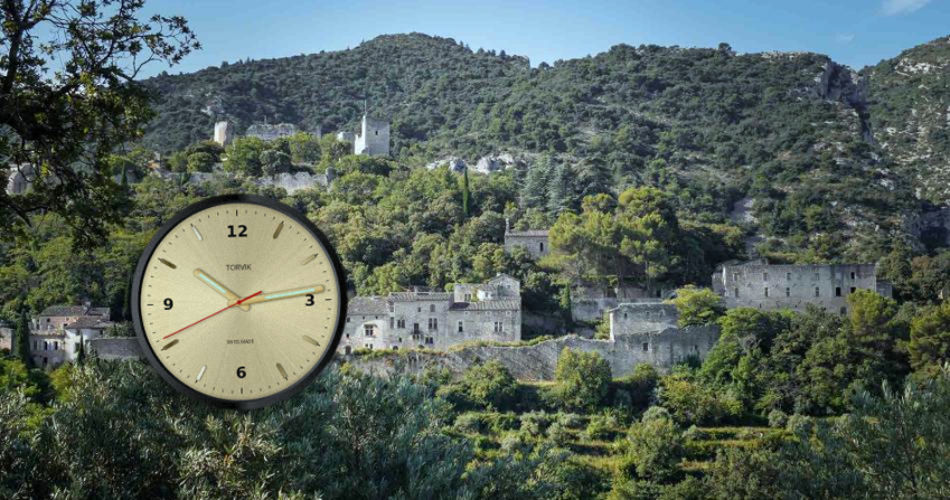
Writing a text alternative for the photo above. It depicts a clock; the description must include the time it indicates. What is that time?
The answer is 10:13:41
